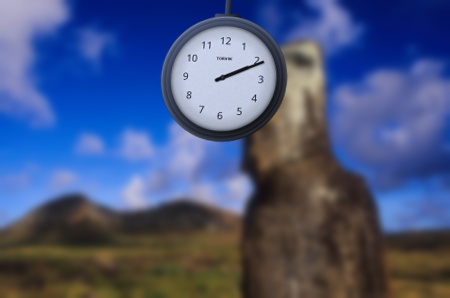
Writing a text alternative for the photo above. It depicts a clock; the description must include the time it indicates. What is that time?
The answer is 2:11
